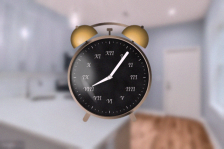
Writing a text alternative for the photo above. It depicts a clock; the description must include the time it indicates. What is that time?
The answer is 8:06
